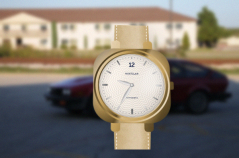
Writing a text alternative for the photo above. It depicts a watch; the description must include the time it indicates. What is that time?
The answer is 9:35
